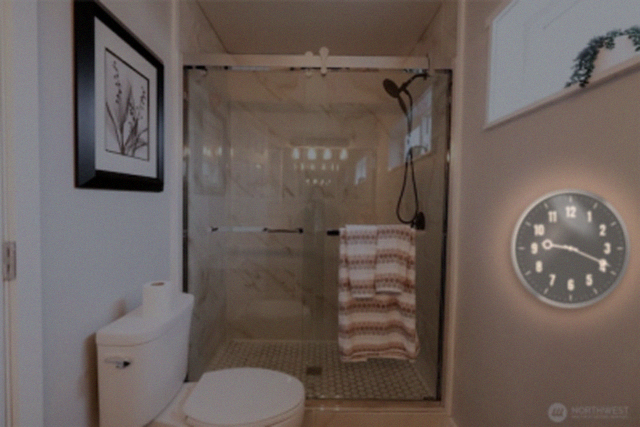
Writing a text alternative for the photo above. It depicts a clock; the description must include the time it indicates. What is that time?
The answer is 9:19
